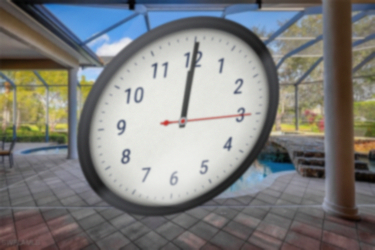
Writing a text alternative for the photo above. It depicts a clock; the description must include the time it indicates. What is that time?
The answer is 12:00:15
